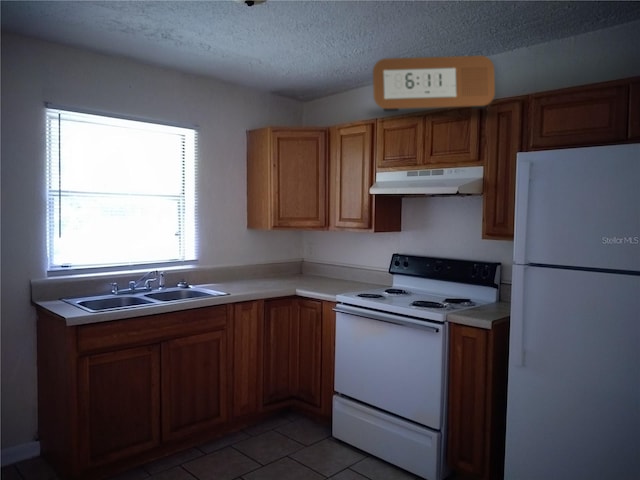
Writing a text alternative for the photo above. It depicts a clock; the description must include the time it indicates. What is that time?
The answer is 6:11
